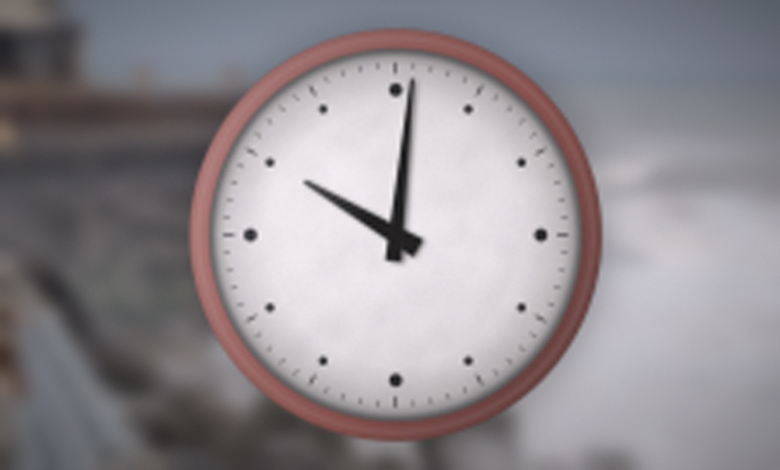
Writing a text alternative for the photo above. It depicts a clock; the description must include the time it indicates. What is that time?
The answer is 10:01
